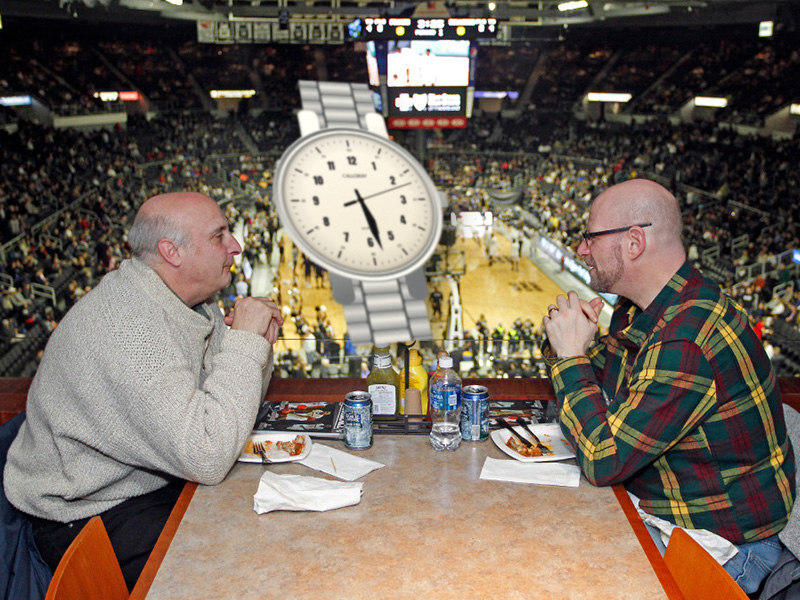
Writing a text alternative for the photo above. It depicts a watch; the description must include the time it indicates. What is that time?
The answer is 5:28:12
